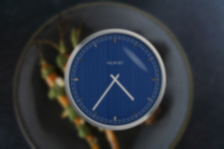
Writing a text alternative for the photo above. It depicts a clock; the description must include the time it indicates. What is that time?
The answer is 4:36
